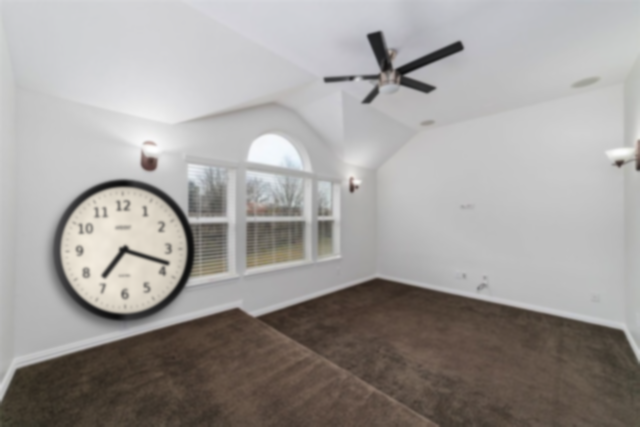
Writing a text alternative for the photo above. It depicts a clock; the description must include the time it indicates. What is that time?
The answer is 7:18
